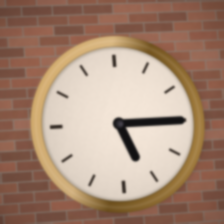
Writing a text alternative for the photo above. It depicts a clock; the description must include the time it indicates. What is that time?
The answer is 5:15
